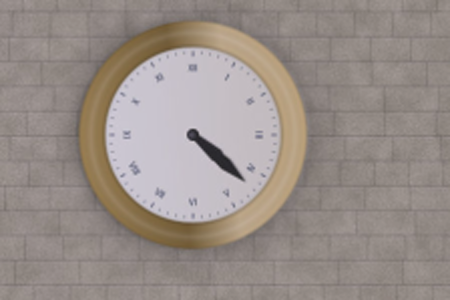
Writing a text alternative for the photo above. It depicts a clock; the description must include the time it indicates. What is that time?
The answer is 4:22
